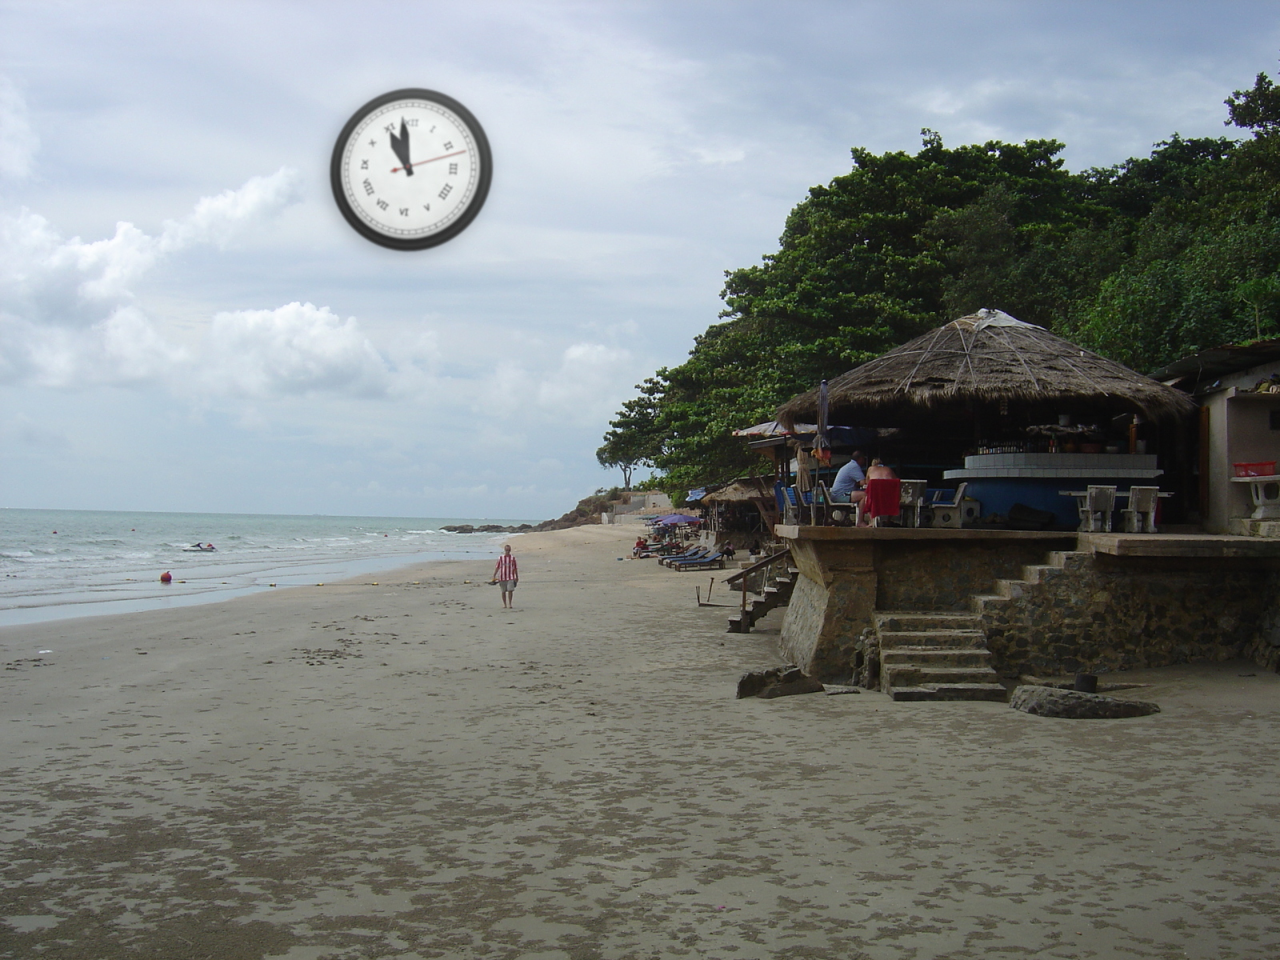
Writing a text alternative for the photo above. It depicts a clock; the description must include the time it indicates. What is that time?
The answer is 10:58:12
